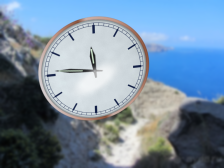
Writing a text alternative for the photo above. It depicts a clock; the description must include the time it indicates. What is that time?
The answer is 11:46
